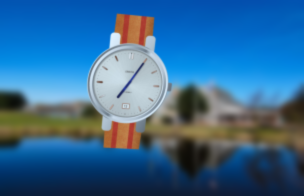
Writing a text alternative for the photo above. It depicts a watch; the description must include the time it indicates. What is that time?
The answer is 7:05
